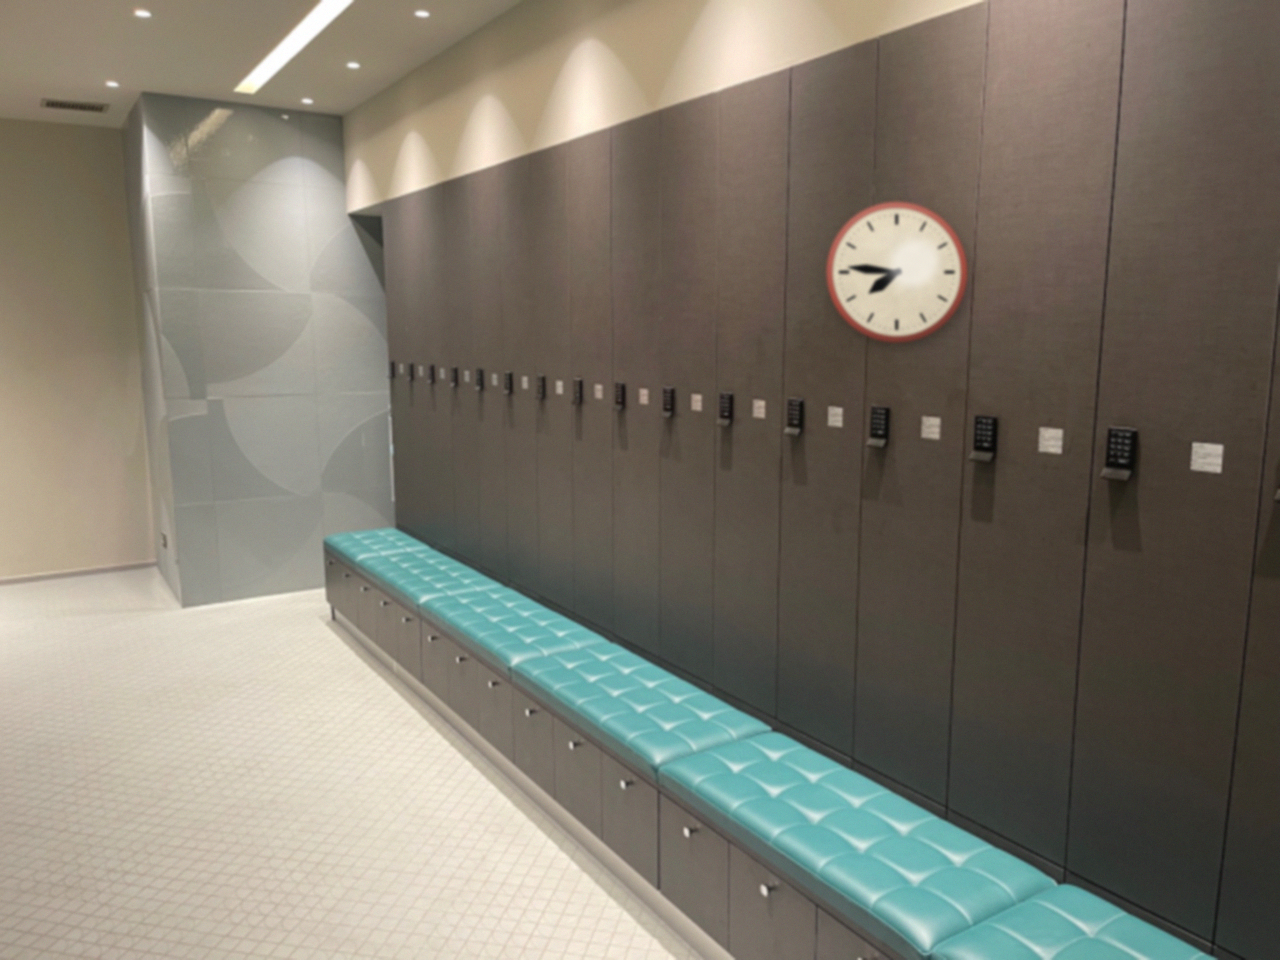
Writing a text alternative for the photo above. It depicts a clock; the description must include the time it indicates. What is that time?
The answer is 7:46
